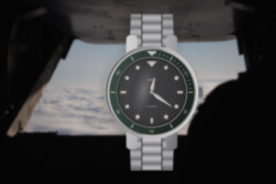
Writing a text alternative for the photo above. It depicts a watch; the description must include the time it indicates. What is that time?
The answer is 12:21
